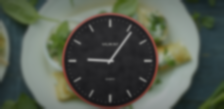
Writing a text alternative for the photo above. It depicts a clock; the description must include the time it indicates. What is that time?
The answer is 9:06
